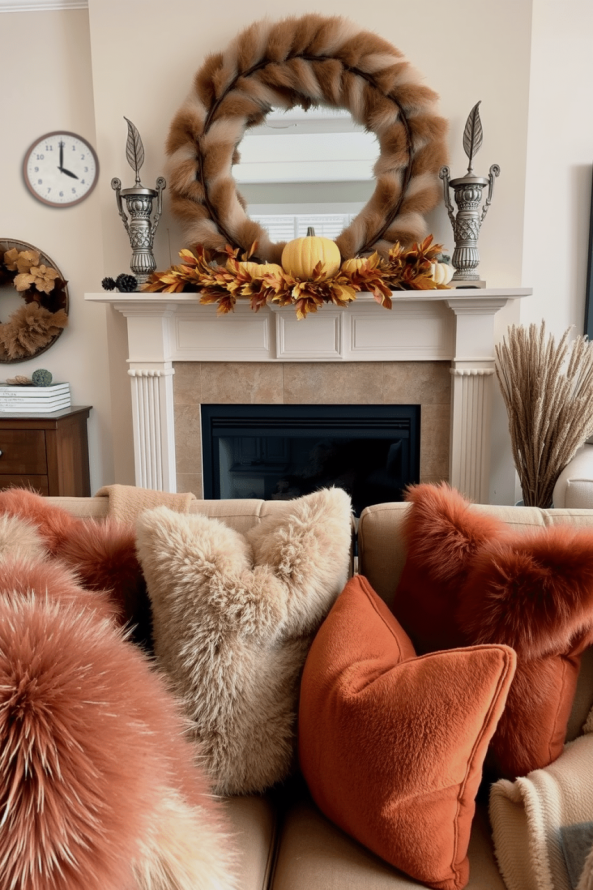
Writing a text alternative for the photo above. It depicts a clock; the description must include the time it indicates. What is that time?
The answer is 4:00
